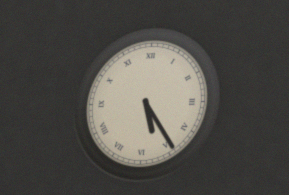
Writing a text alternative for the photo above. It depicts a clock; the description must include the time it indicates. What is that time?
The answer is 5:24
